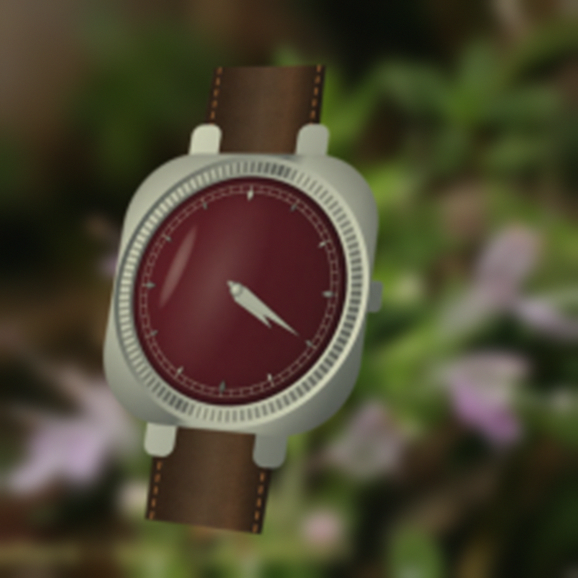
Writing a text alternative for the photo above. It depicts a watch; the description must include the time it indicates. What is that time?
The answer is 4:20
